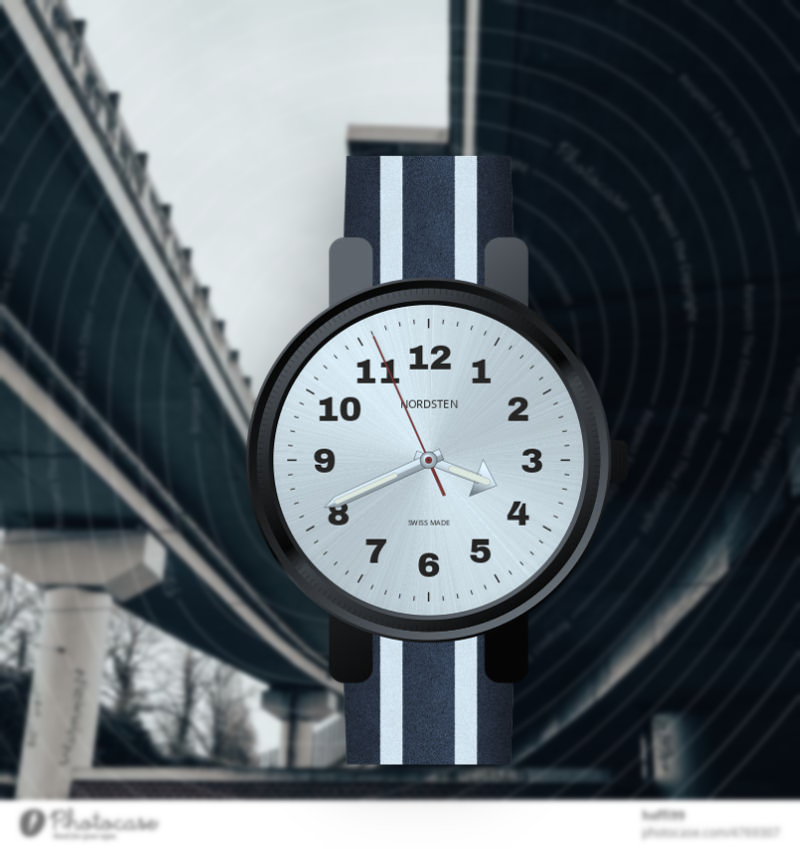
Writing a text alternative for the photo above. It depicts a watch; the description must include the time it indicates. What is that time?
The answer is 3:40:56
